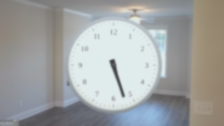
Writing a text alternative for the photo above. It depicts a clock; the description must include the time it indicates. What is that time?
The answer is 5:27
